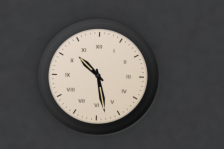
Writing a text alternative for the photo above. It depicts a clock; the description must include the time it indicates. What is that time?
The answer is 10:28
